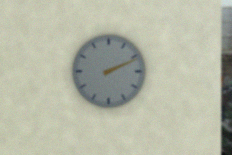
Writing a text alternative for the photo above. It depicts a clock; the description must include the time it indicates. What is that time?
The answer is 2:11
